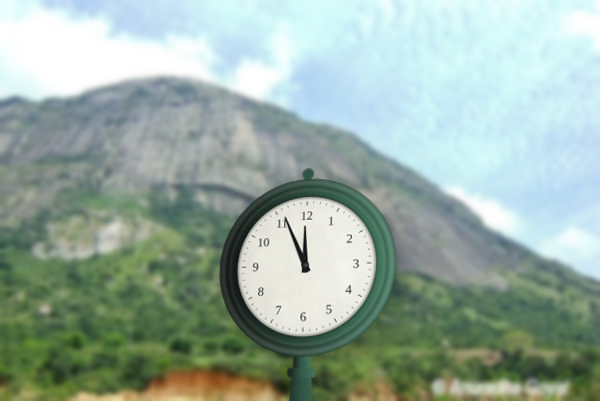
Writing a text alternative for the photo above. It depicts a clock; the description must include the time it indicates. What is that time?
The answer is 11:56
